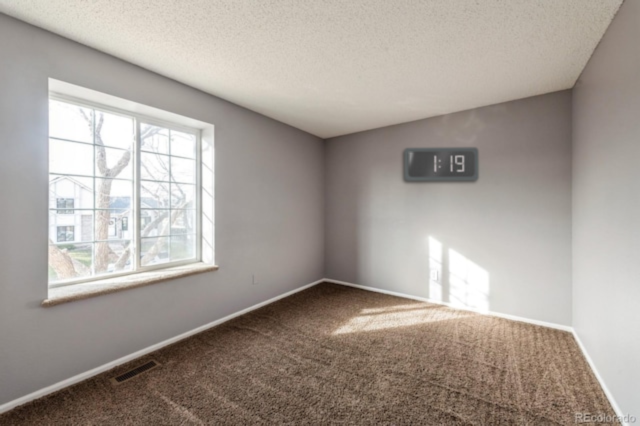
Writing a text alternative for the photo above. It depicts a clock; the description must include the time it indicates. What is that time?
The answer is 1:19
